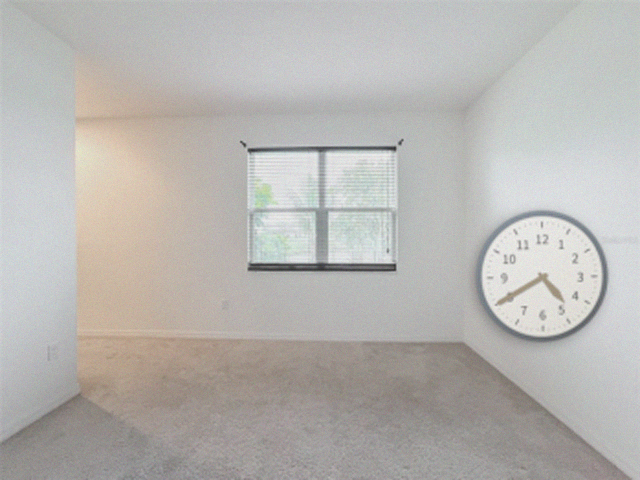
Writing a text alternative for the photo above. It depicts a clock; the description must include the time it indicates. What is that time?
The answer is 4:40
